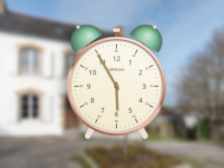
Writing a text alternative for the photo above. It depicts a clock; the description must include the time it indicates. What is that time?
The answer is 5:55
